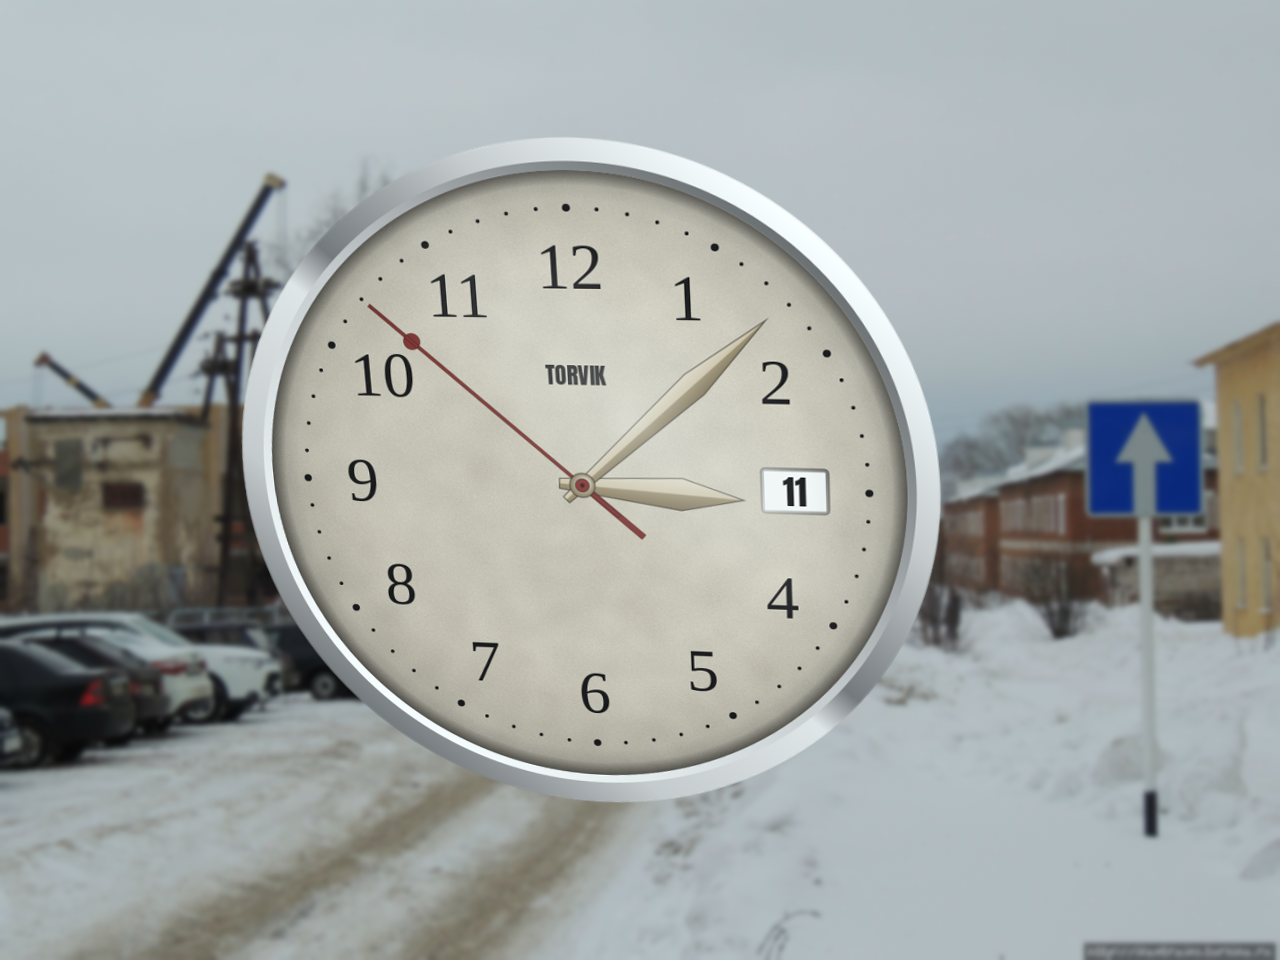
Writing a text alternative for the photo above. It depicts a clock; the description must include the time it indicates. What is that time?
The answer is 3:07:52
